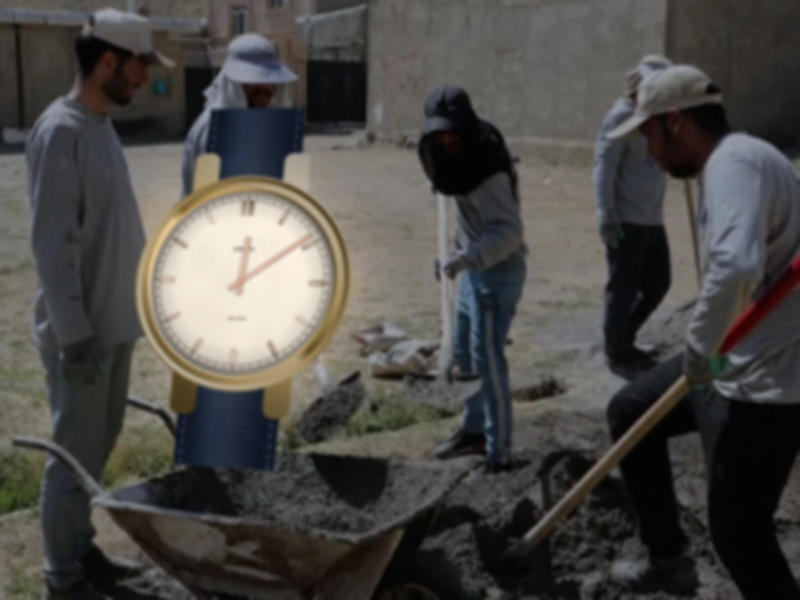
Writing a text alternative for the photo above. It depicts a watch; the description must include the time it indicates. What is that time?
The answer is 12:09
